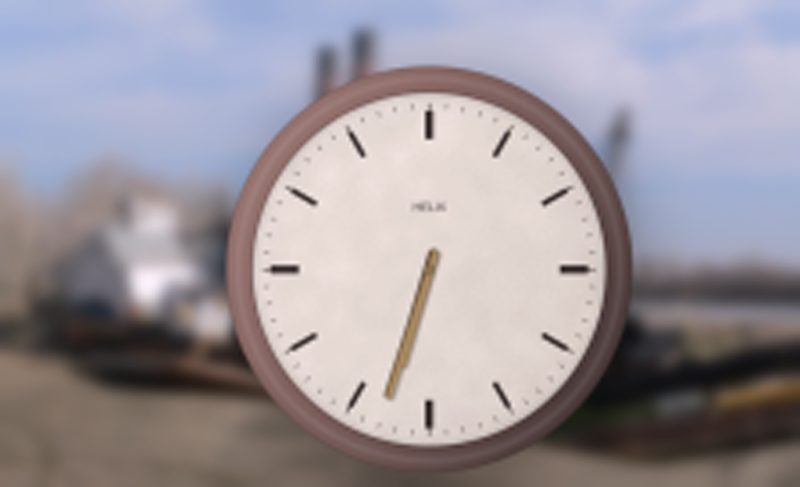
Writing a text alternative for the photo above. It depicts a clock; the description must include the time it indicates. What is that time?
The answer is 6:33
